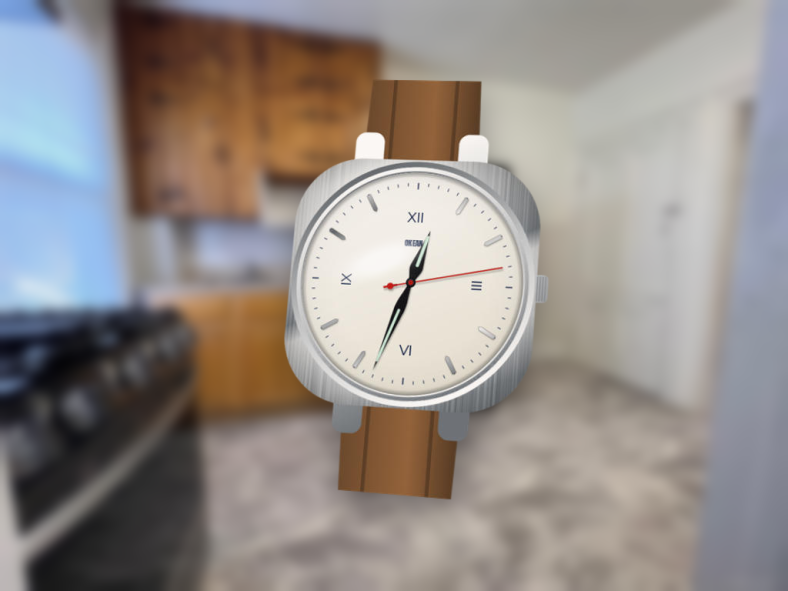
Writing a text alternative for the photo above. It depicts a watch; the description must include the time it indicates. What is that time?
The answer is 12:33:13
